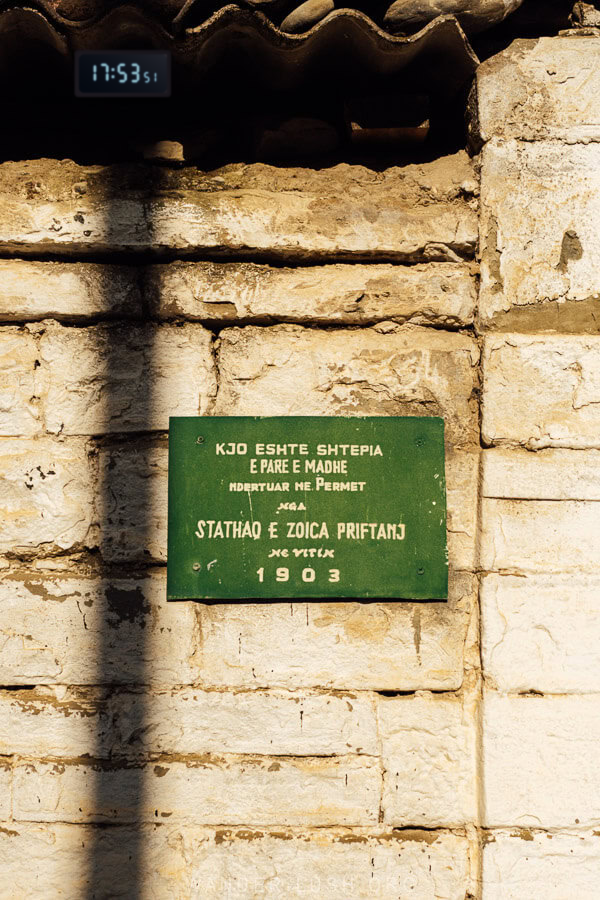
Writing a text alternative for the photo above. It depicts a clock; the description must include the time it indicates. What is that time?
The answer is 17:53:51
